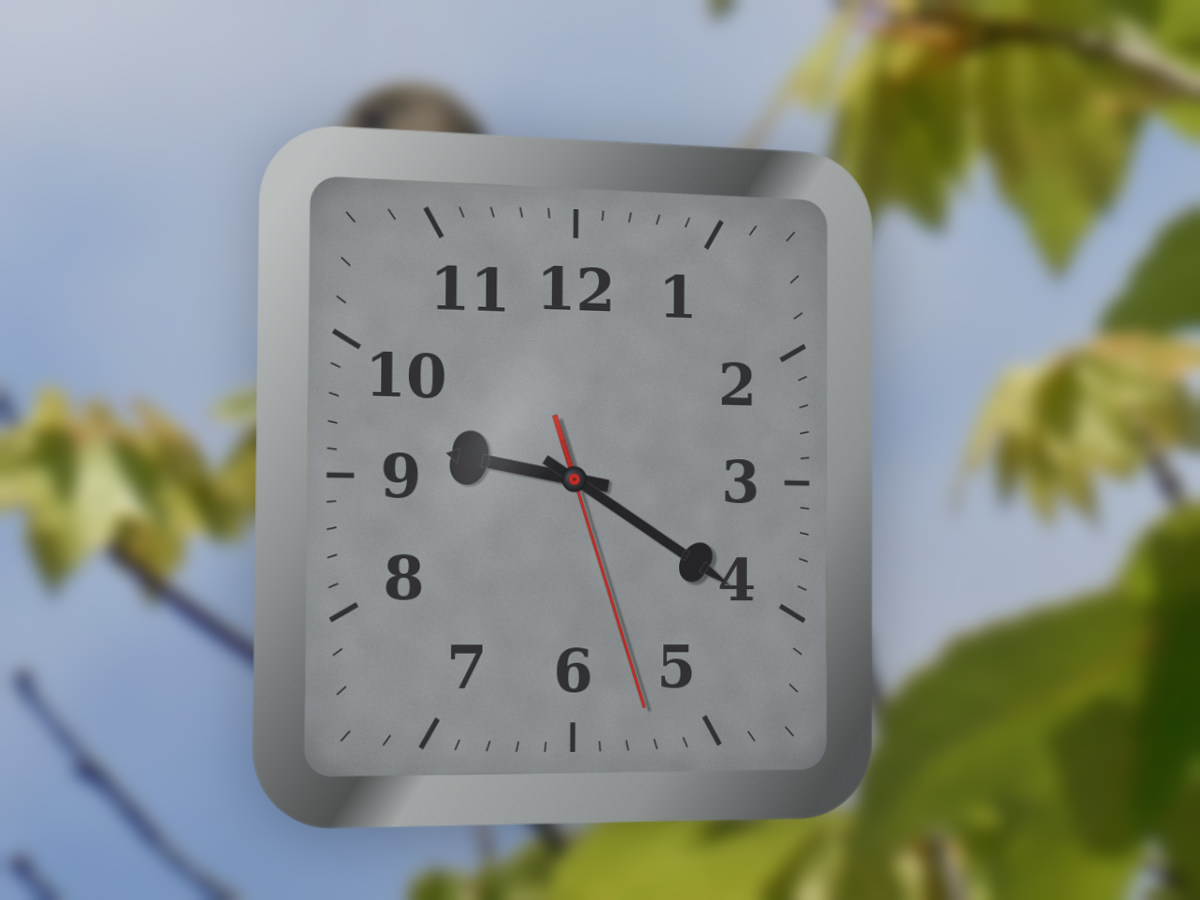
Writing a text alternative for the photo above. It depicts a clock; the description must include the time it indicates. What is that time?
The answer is 9:20:27
